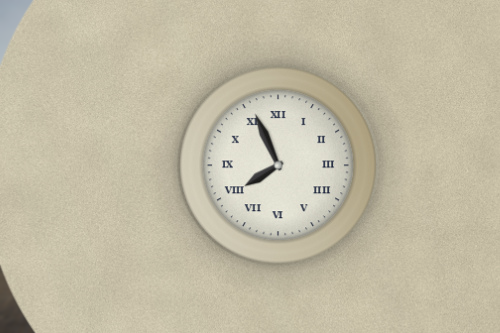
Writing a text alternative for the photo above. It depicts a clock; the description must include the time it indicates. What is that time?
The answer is 7:56
